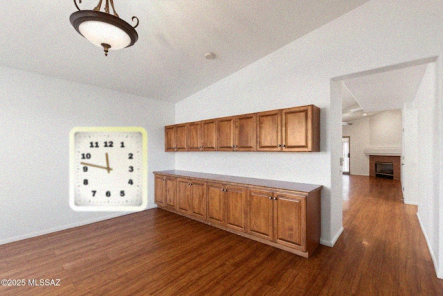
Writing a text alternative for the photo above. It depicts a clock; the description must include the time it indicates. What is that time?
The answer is 11:47
